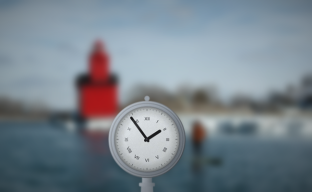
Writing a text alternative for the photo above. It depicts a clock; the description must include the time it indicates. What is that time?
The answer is 1:54
